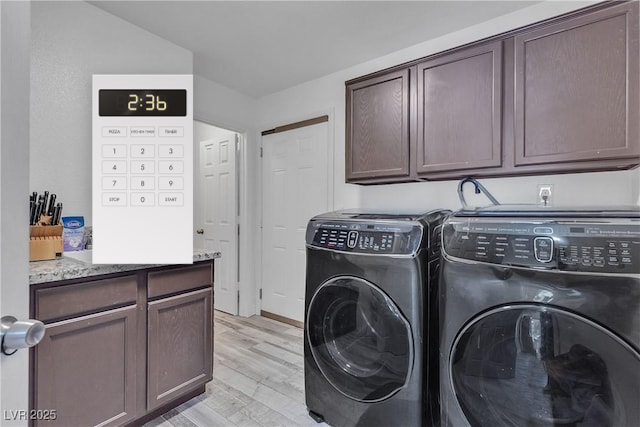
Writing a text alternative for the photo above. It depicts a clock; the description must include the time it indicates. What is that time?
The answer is 2:36
